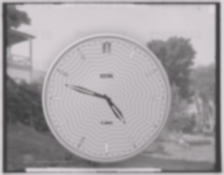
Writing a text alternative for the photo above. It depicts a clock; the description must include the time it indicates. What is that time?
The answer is 4:48
